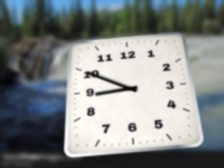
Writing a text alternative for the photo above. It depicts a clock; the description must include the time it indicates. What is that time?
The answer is 8:50
